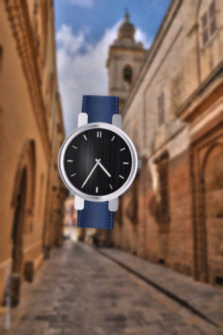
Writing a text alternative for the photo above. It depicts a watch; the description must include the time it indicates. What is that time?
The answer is 4:35
